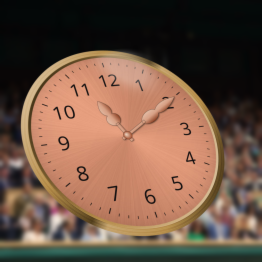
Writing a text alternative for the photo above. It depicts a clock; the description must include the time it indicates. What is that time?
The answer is 11:10
